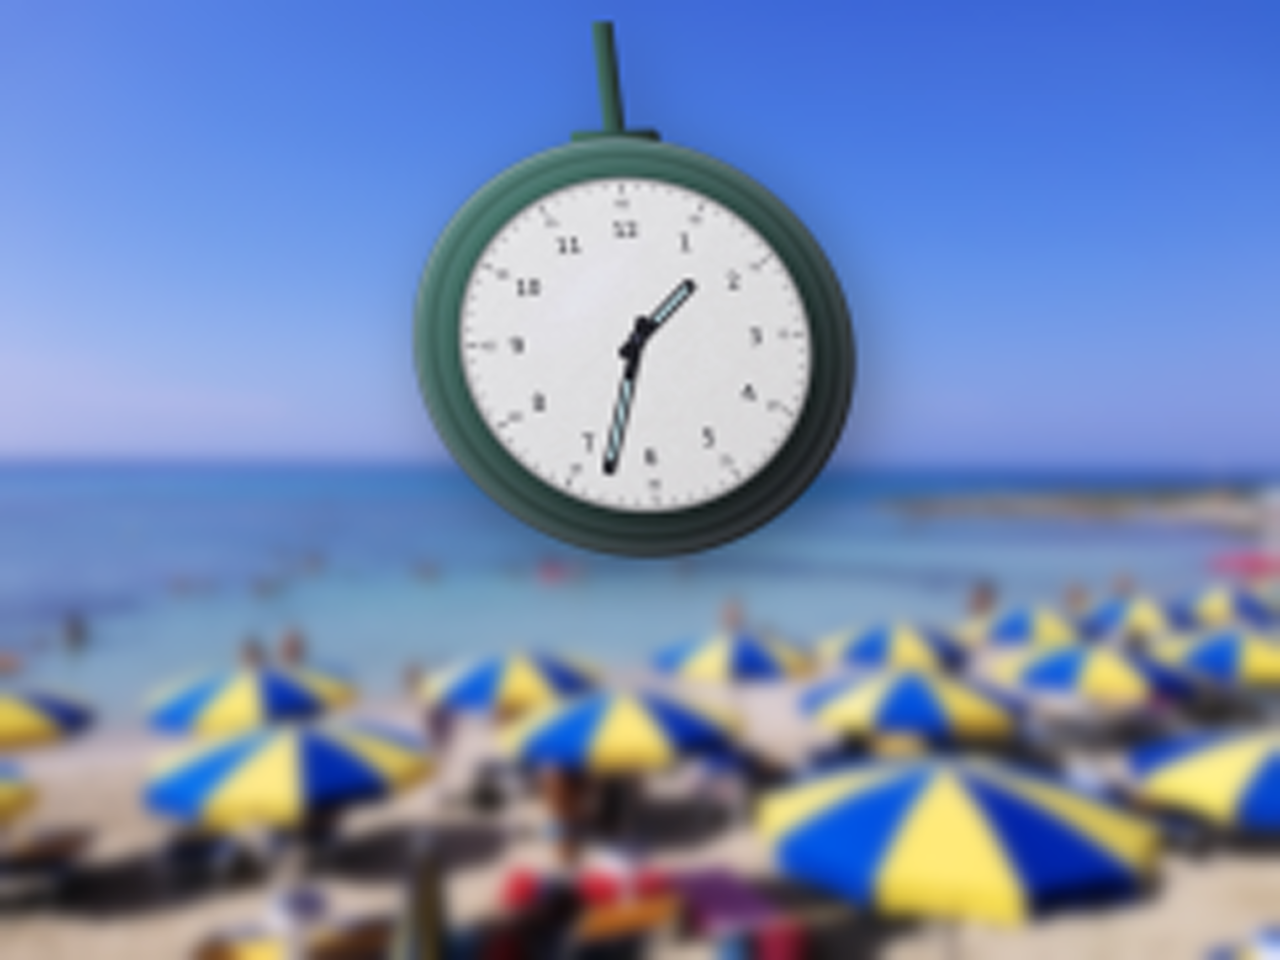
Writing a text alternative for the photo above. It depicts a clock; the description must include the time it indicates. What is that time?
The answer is 1:33
